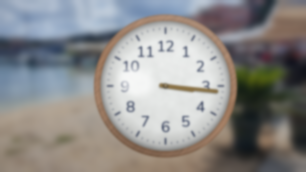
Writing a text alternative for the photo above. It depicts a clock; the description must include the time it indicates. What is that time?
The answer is 3:16
